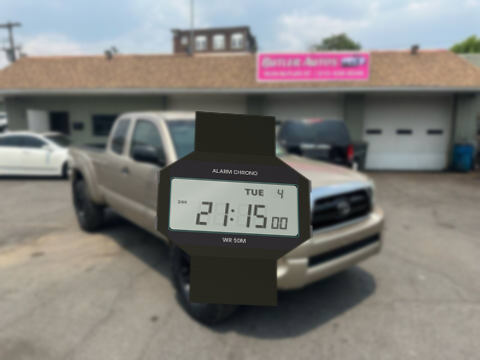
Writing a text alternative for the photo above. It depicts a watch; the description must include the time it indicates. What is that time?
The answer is 21:15:00
